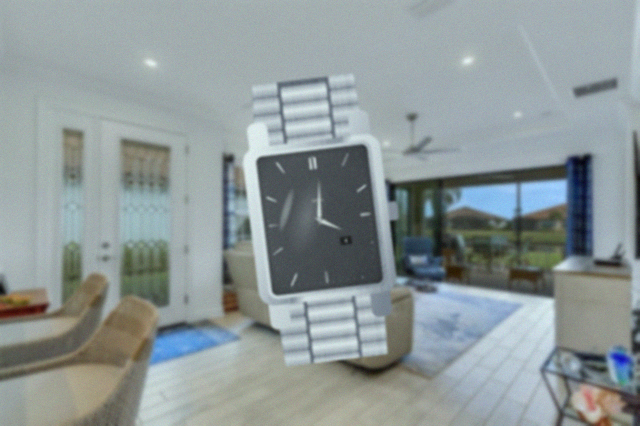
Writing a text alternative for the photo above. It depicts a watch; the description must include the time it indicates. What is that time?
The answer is 4:01
